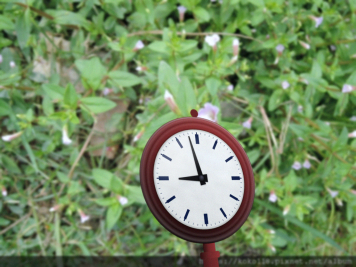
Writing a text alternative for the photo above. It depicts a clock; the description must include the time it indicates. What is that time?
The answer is 8:58
